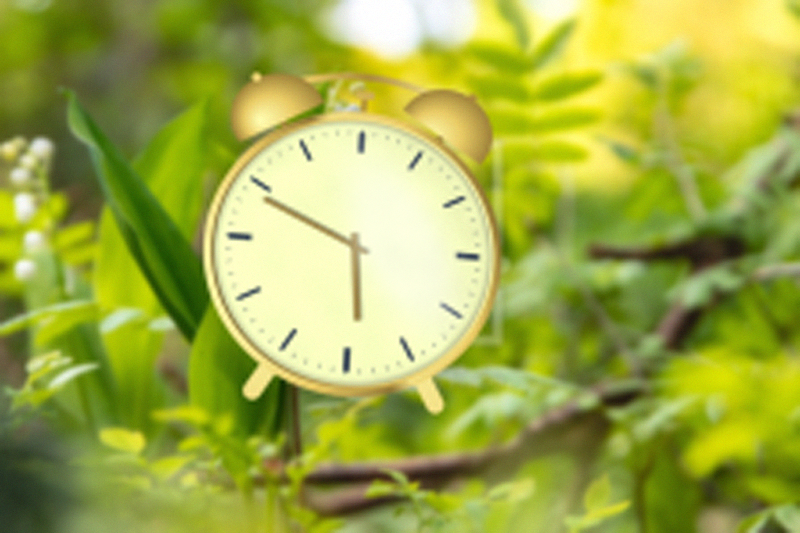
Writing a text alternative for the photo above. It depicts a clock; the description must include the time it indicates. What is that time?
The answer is 5:49
